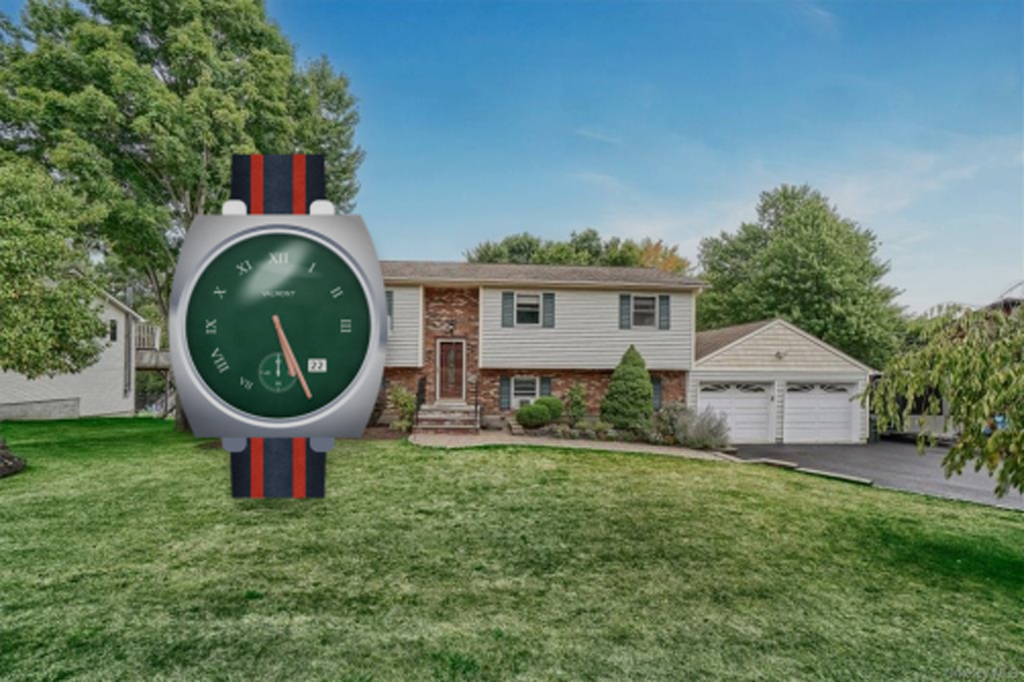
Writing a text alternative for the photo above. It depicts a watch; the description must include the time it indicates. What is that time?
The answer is 5:26
